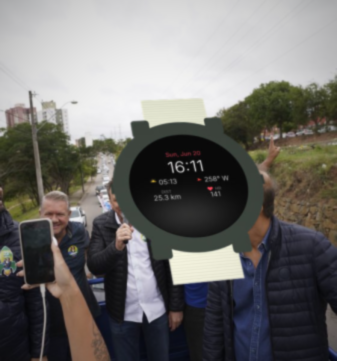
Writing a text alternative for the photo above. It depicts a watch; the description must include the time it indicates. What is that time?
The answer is 16:11
